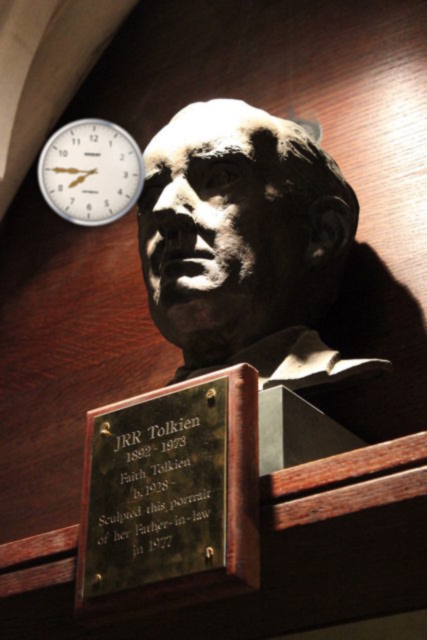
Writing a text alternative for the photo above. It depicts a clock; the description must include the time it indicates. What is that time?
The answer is 7:45
